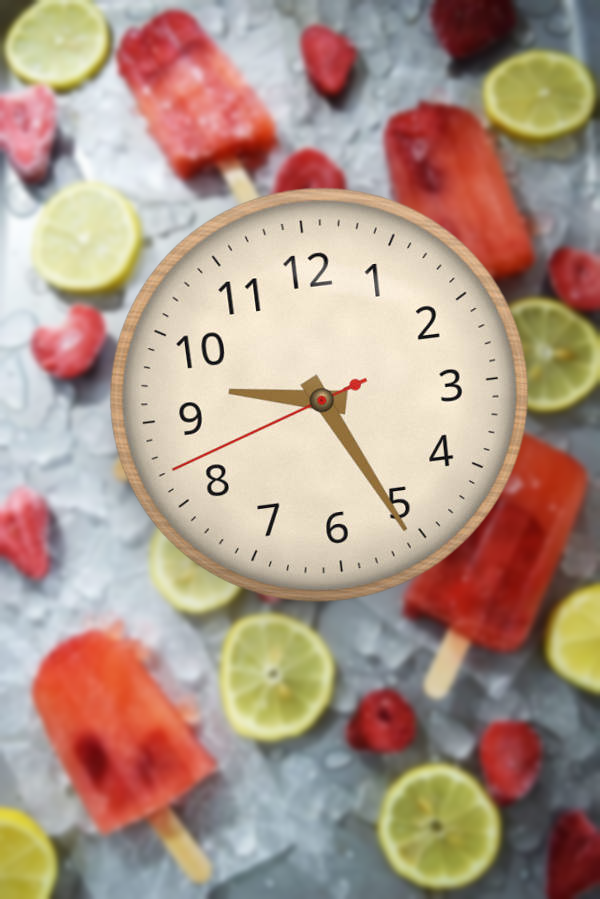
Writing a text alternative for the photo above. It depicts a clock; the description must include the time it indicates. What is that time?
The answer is 9:25:42
